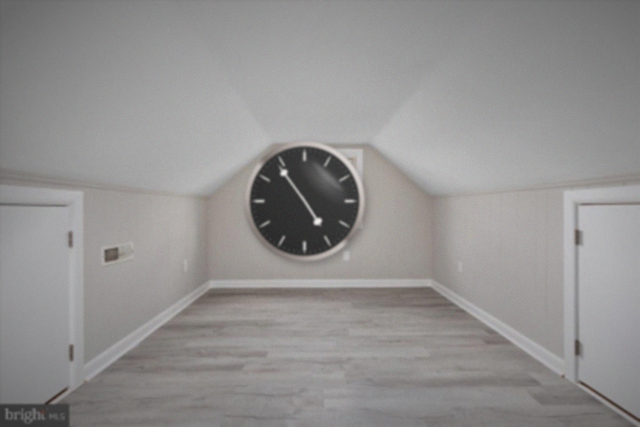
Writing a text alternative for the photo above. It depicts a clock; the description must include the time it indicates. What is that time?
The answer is 4:54
